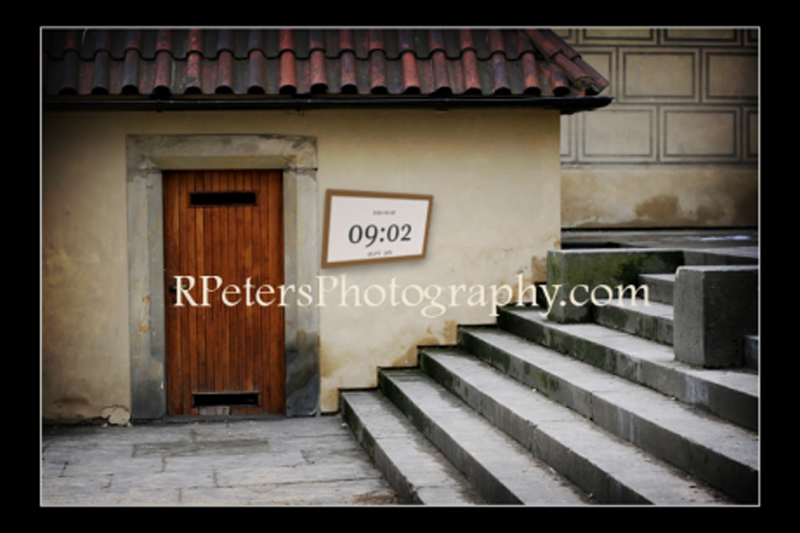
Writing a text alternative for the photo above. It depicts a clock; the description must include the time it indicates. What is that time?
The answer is 9:02
